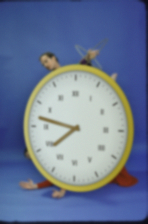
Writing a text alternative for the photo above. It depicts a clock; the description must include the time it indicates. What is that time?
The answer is 7:47
